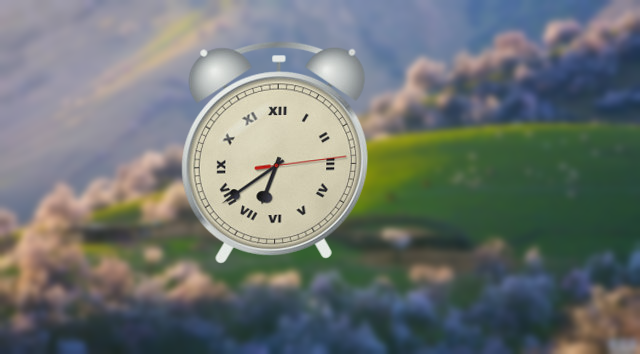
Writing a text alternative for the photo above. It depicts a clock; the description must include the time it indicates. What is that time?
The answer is 6:39:14
